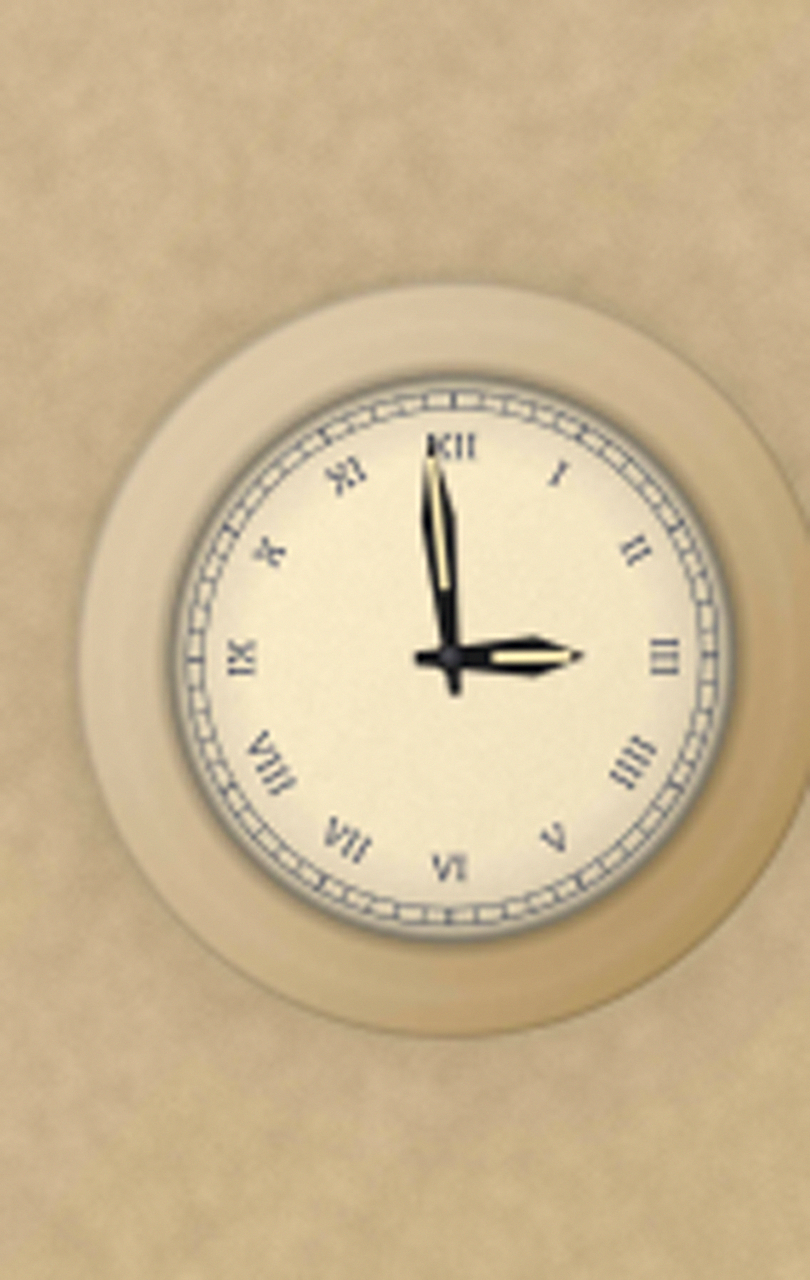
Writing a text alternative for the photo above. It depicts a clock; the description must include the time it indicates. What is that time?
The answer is 2:59
